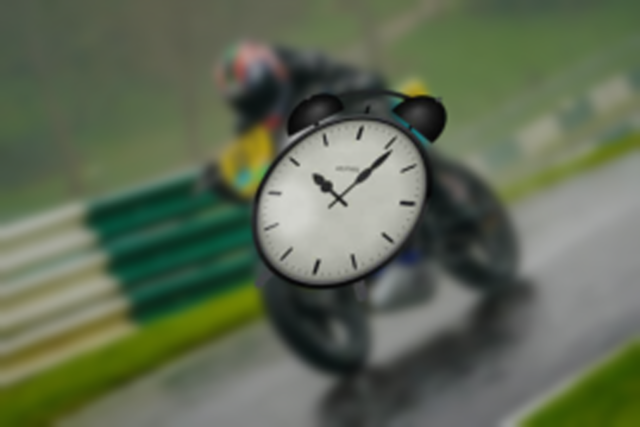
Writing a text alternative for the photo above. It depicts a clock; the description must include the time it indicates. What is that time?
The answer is 10:06
